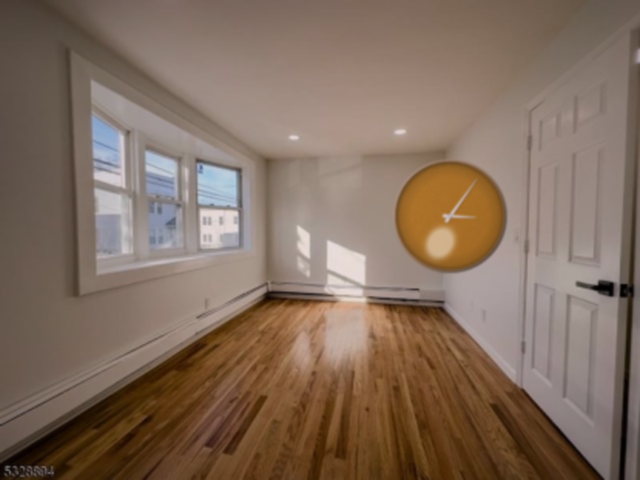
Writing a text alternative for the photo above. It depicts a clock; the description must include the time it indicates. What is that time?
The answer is 3:06
